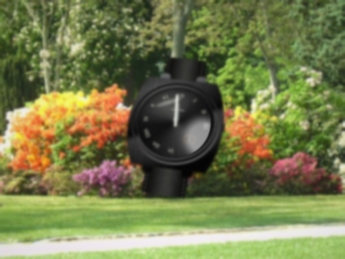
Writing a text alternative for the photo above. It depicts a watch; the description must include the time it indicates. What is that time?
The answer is 11:59
